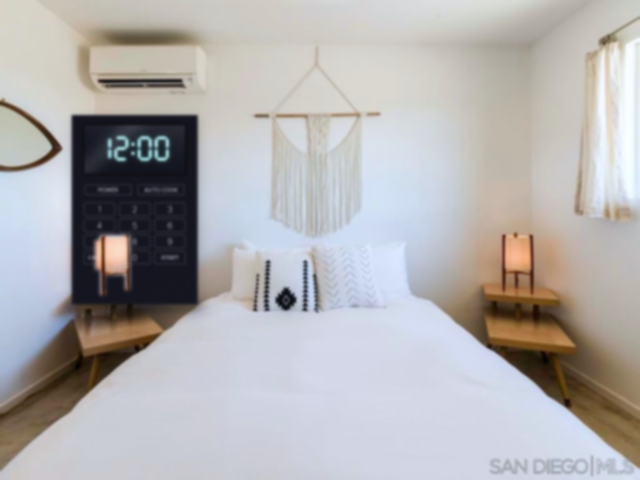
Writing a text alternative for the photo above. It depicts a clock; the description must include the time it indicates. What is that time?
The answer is 12:00
